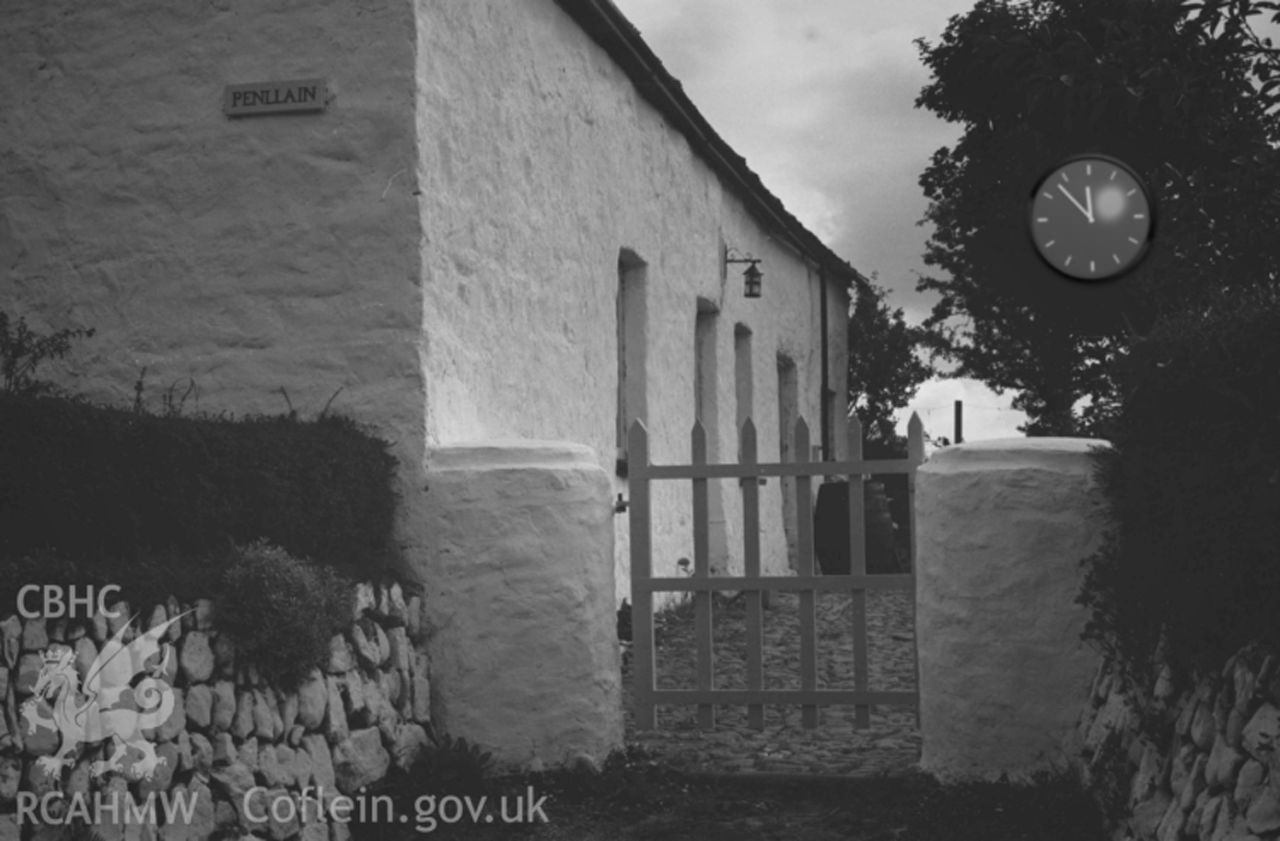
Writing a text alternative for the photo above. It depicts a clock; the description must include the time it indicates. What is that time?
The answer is 11:53
